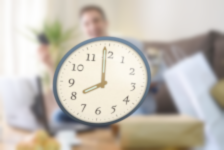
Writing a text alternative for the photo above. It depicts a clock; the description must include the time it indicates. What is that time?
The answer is 7:59
